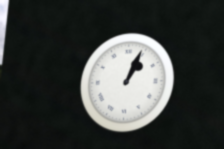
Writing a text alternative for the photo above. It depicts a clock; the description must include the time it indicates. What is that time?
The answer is 1:04
